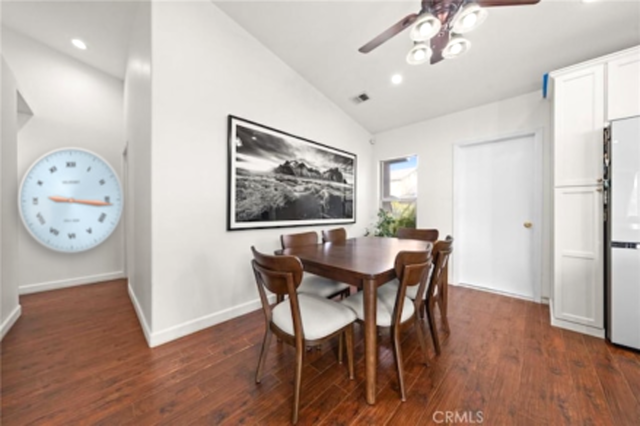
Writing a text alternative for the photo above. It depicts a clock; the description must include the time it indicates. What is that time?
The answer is 9:16
